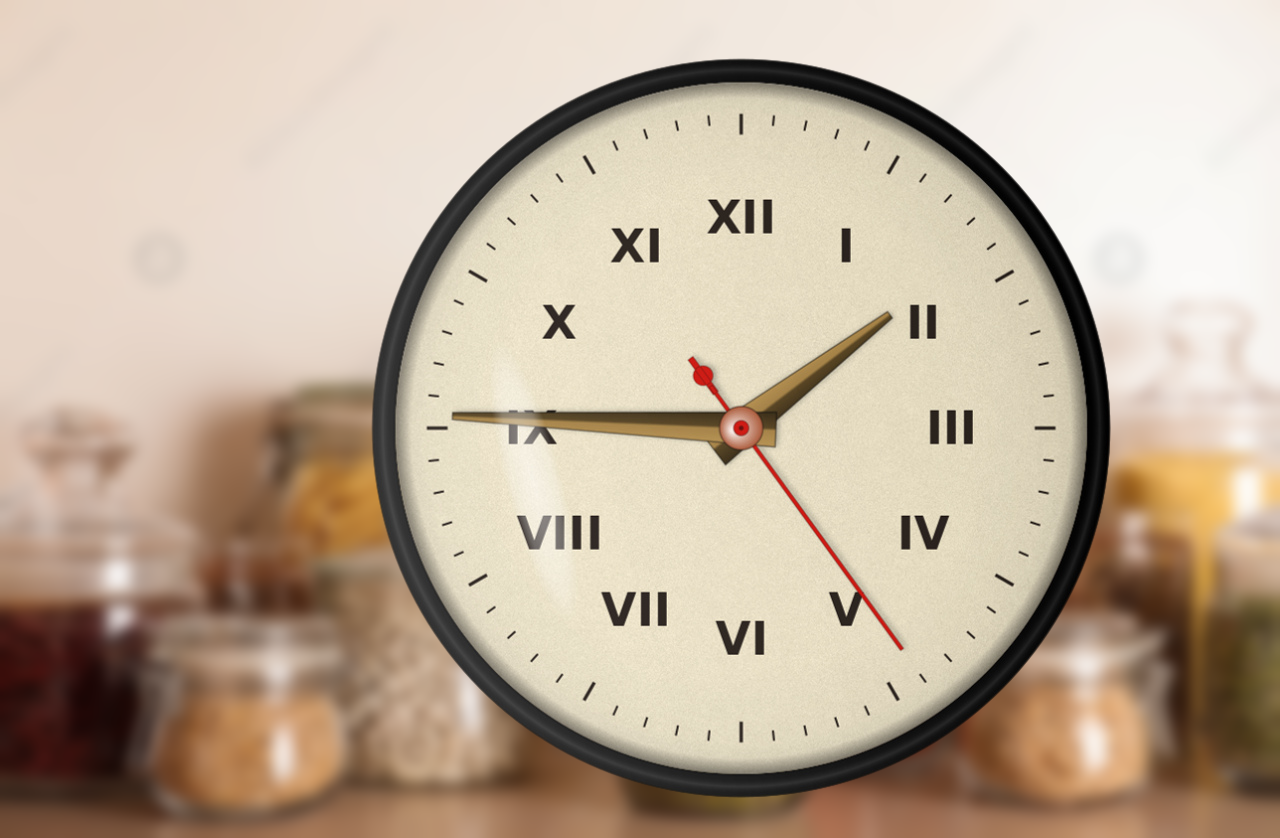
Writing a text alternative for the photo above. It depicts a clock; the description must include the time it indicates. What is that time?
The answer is 1:45:24
